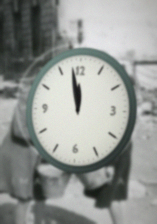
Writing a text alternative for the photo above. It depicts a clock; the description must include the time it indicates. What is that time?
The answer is 11:58
